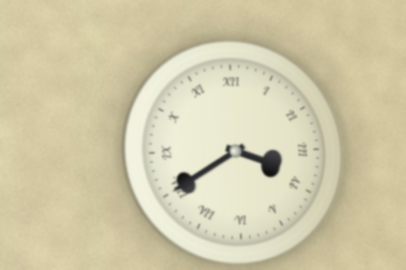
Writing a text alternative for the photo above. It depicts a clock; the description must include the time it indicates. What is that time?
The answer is 3:40
